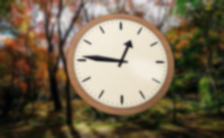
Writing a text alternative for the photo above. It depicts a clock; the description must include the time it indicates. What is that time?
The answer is 12:46
